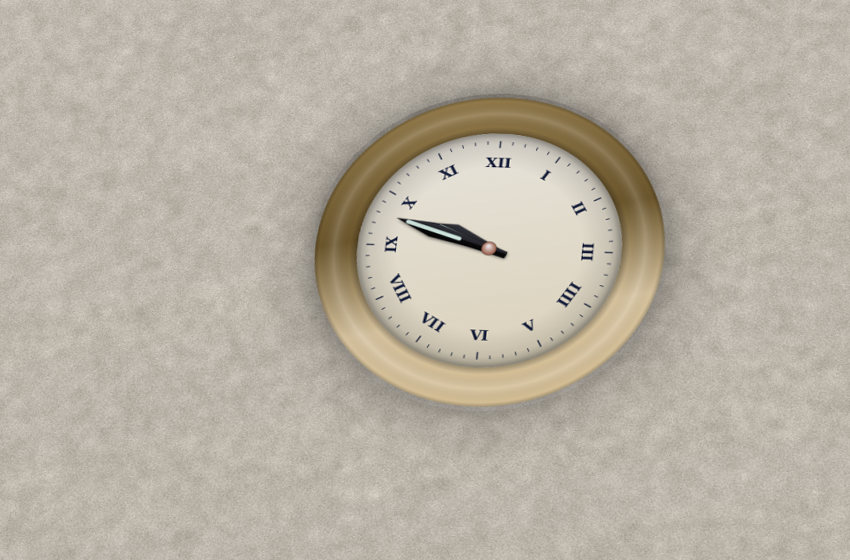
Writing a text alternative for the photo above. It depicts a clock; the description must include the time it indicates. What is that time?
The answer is 9:48
